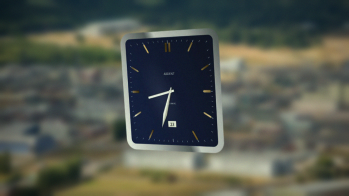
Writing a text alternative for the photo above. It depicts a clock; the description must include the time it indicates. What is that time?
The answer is 8:33
